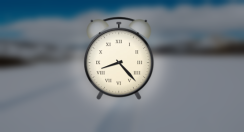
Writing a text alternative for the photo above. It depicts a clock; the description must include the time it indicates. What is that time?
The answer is 8:23
